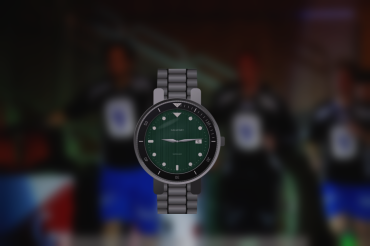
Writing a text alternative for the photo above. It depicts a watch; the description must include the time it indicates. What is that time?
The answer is 9:14
